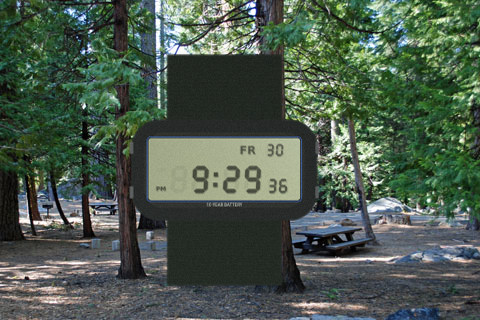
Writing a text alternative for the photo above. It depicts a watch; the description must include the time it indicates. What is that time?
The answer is 9:29:36
